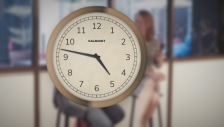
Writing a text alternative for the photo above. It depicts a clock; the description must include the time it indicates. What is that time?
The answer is 4:47
